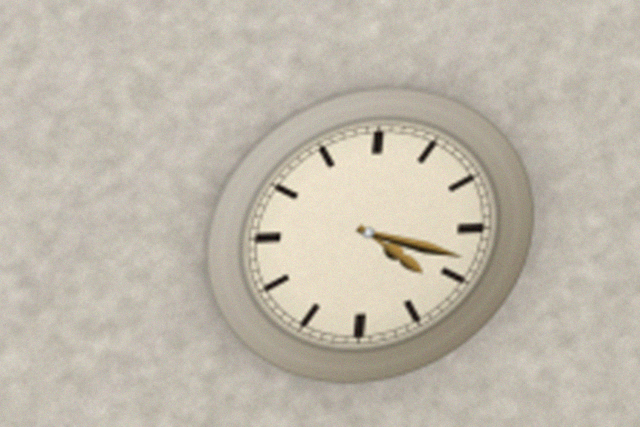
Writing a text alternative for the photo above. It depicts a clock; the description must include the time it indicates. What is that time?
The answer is 4:18
